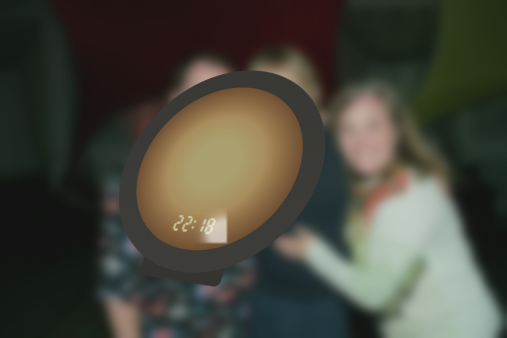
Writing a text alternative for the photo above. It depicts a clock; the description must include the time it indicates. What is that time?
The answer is 22:18
